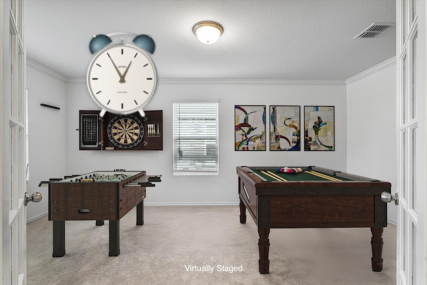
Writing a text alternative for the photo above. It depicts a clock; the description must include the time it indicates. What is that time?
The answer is 12:55
